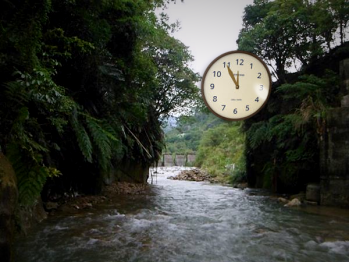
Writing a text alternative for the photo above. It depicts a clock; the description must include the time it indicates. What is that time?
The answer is 11:55
